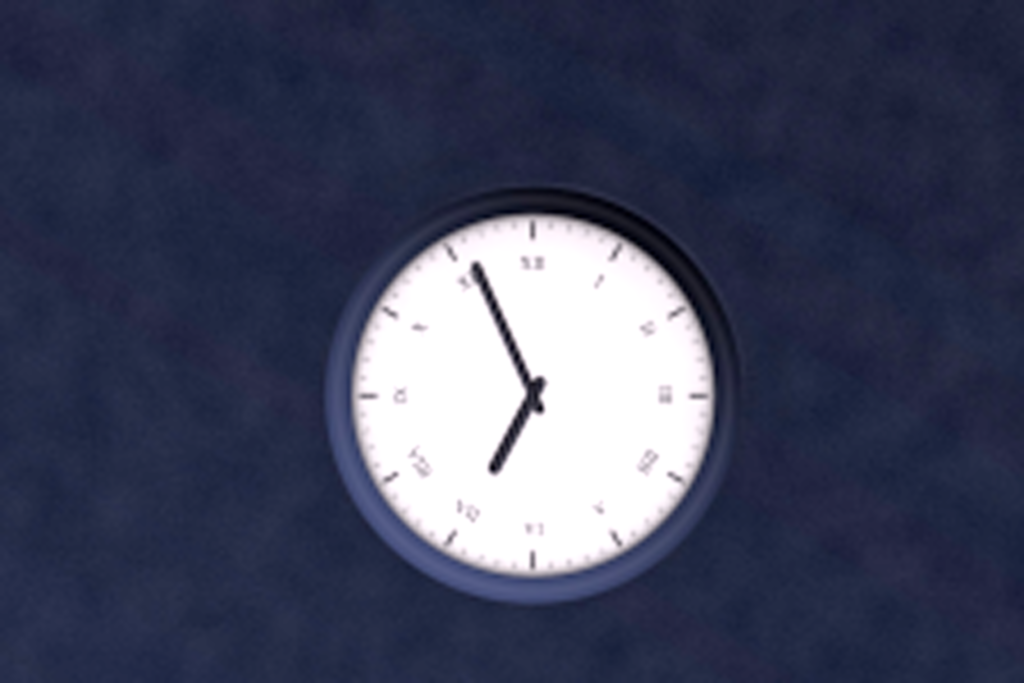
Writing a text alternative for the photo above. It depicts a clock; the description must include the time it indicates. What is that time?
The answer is 6:56
